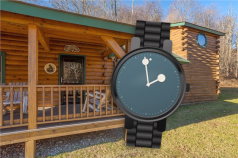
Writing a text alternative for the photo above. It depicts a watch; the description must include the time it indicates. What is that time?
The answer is 1:58
